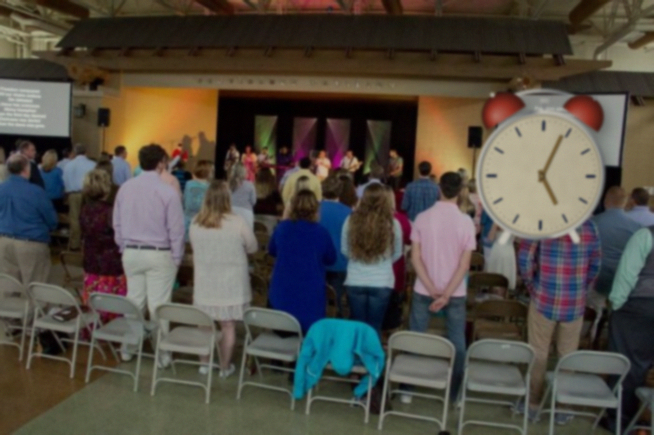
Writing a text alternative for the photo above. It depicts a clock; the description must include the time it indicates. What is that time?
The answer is 5:04
